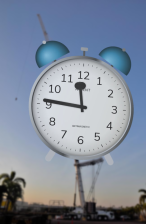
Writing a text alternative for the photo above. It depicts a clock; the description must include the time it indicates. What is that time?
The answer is 11:46
